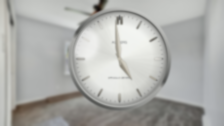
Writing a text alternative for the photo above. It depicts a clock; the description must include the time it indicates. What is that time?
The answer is 4:59
